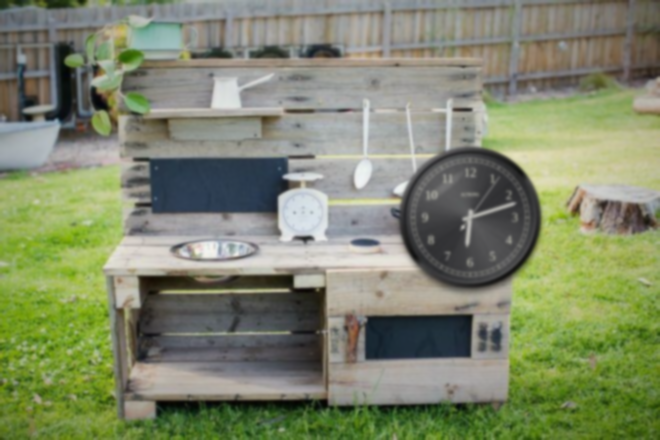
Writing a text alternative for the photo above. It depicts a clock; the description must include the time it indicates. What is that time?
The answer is 6:12:06
